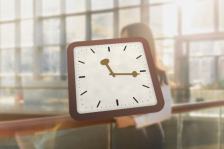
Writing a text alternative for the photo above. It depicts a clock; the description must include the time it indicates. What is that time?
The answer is 11:16
